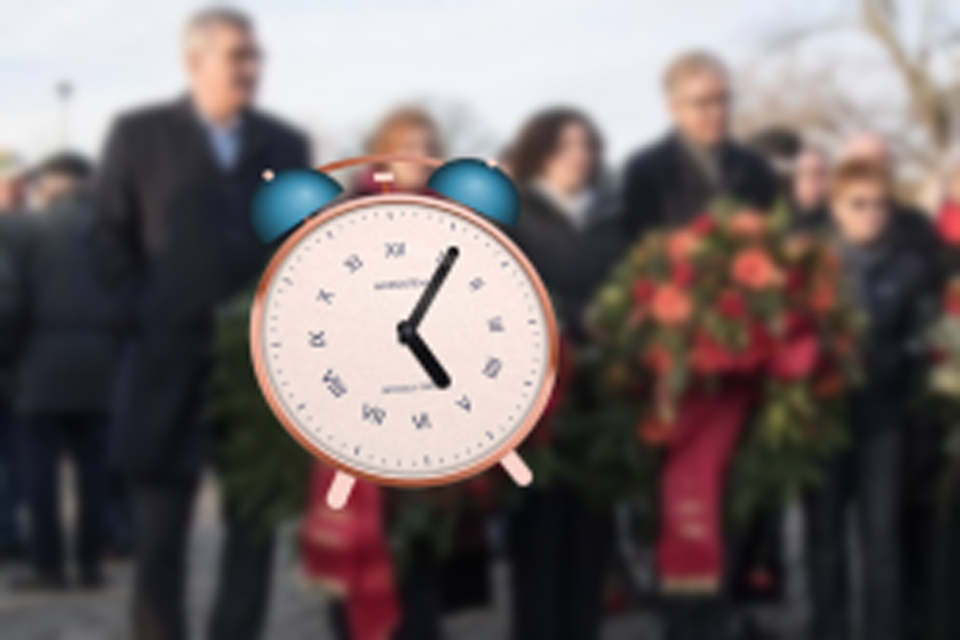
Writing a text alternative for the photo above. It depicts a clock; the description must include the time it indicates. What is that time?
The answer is 5:06
